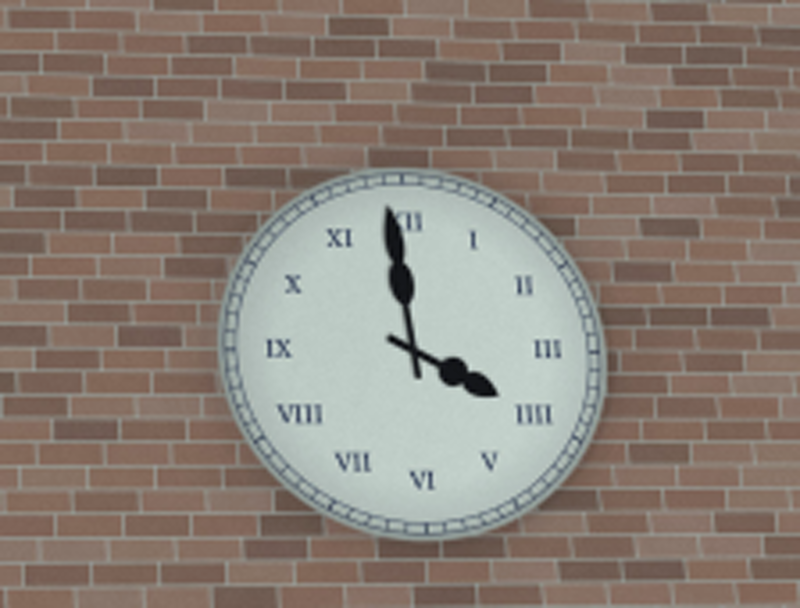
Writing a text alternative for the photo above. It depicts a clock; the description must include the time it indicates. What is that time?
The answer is 3:59
